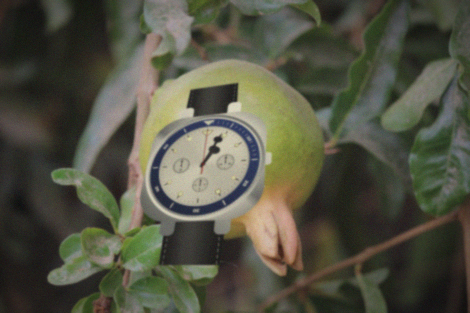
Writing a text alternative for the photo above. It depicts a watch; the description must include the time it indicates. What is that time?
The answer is 1:04
